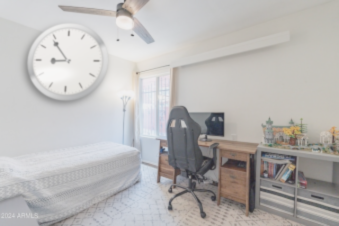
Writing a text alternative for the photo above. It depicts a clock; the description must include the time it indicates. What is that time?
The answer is 8:54
